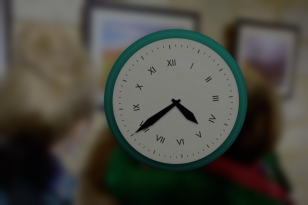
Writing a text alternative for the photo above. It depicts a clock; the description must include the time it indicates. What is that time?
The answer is 4:40
